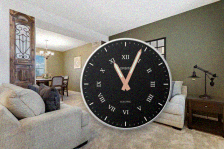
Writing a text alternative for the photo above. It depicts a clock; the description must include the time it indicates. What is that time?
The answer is 11:04
